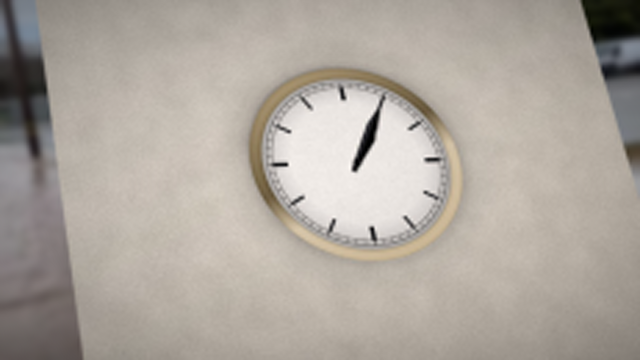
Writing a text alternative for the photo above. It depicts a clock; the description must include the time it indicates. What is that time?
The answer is 1:05
